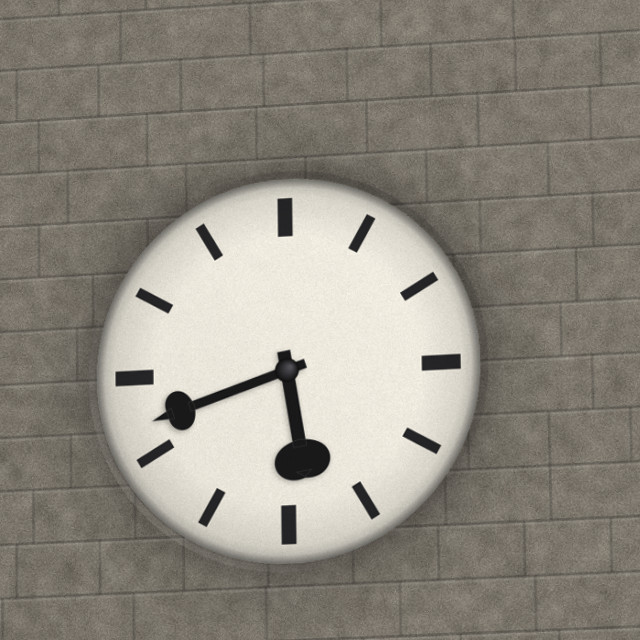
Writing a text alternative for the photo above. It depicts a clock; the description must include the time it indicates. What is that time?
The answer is 5:42
